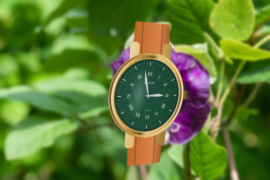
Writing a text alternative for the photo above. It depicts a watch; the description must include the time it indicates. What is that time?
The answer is 2:58
